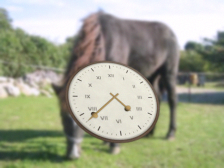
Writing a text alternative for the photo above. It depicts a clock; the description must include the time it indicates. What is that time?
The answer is 4:38
